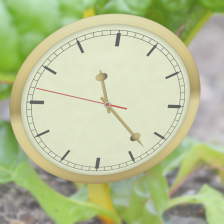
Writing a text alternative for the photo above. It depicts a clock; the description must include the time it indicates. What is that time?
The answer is 11:22:47
